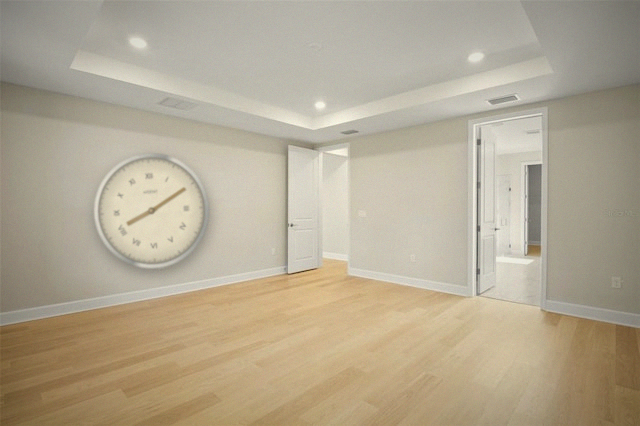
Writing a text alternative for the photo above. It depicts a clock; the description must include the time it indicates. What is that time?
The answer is 8:10
